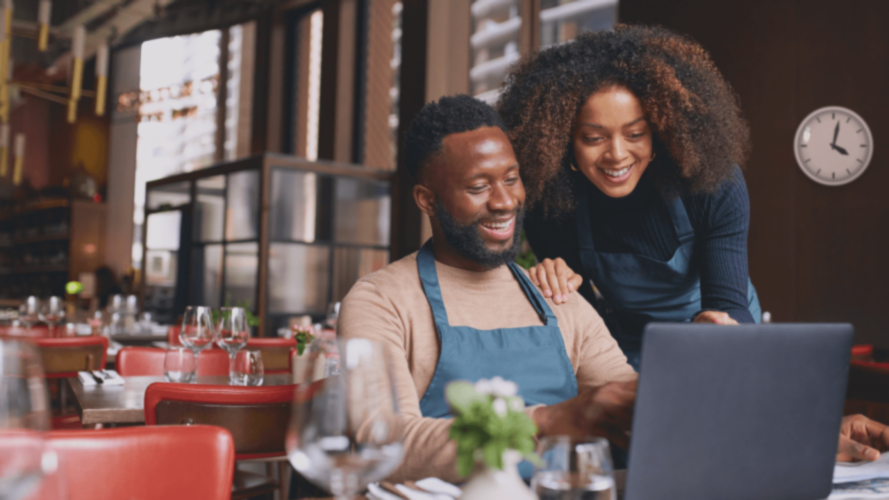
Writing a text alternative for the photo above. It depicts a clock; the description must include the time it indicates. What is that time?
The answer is 4:02
